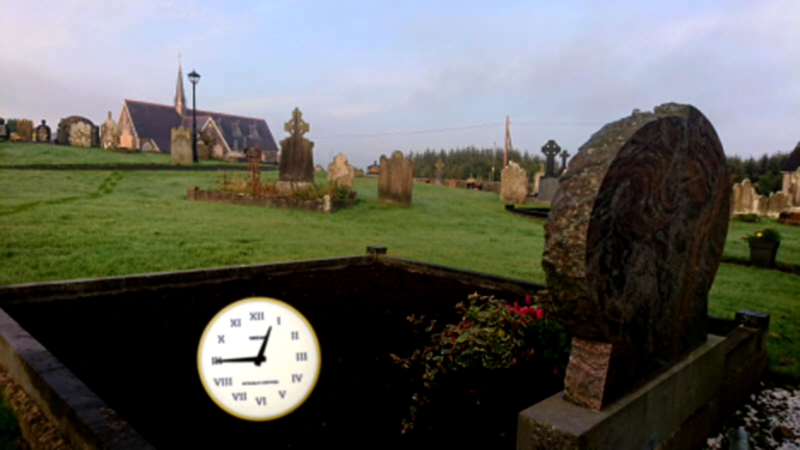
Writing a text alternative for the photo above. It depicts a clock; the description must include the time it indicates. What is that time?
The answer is 12:45
